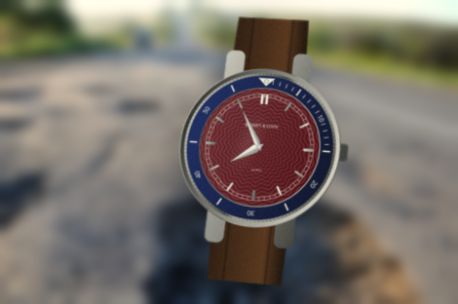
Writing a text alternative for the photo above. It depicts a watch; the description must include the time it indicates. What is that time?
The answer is 7:55
